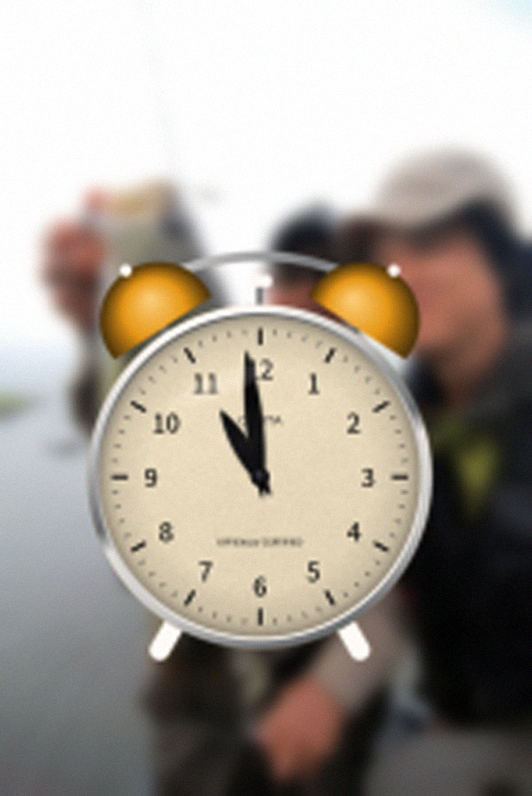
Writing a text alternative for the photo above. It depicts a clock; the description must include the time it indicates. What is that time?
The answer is 10:59
